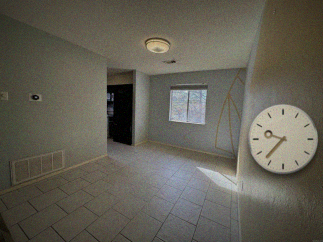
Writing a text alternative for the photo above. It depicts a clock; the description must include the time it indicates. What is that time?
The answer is 9:37
